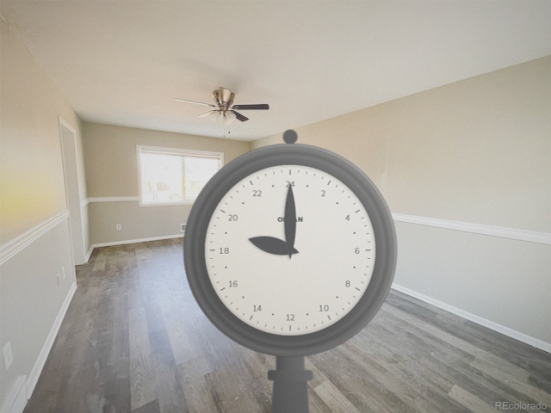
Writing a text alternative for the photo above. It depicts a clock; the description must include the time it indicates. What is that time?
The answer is 19:00
